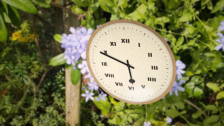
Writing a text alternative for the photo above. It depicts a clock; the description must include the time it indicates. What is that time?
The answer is 5:49
